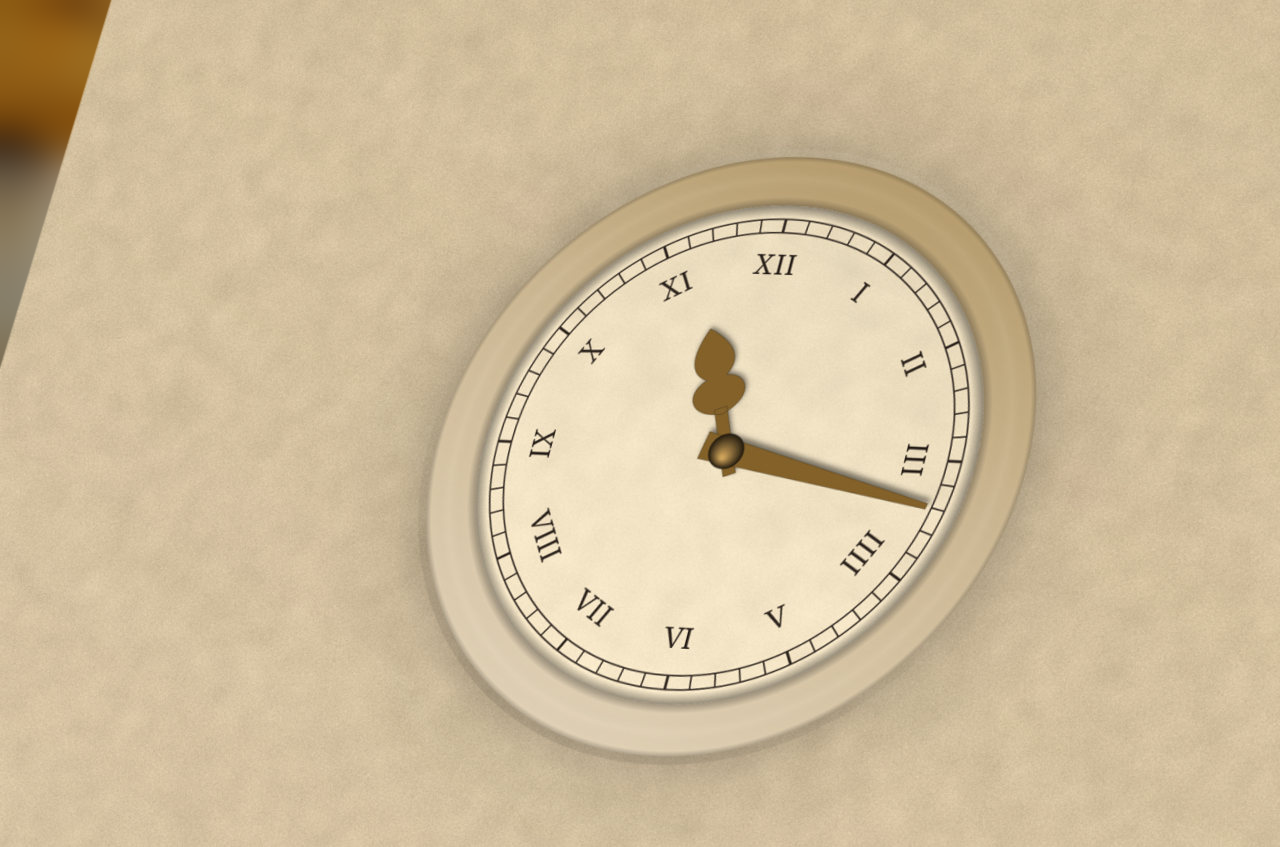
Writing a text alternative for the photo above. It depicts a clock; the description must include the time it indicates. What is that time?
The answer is 11:17
